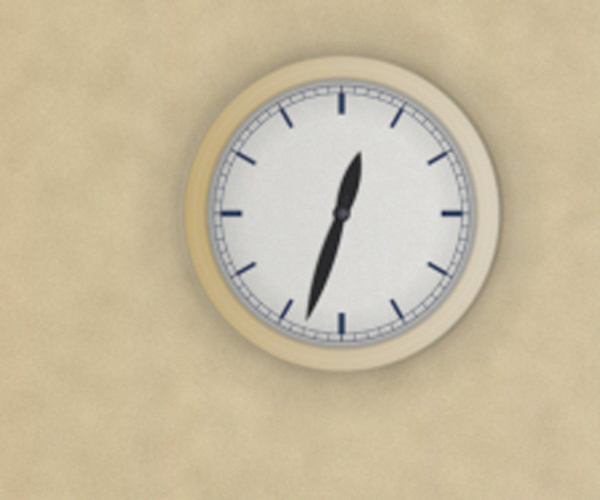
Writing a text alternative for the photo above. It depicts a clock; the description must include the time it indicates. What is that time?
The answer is 12:33
